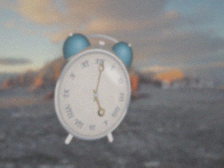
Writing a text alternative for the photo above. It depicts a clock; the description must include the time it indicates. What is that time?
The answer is 5:01
